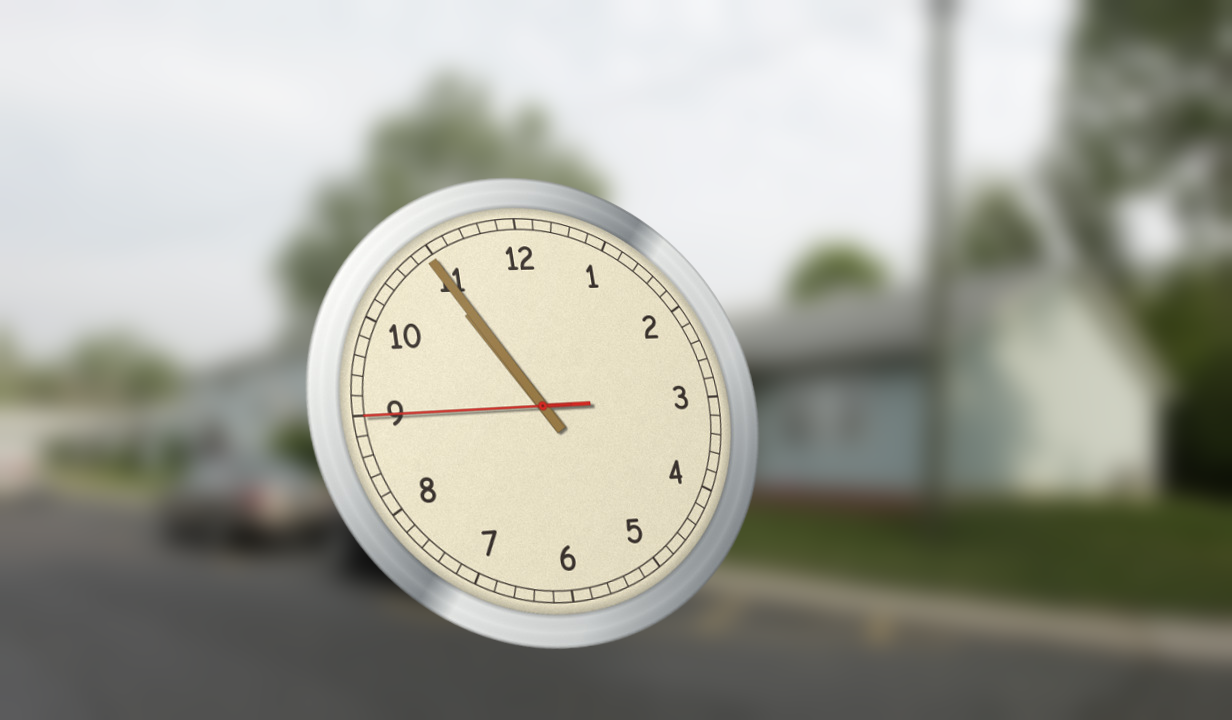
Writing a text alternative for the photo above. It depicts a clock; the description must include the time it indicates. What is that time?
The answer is 10:54:45
